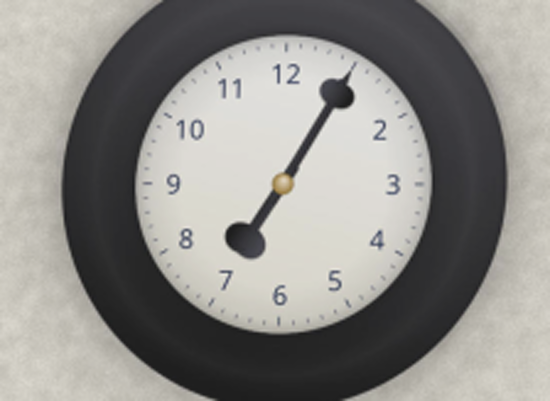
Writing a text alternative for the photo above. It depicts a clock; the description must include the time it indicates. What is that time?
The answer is 7:05
